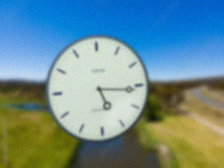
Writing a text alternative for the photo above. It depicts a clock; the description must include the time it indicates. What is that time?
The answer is 5:16
